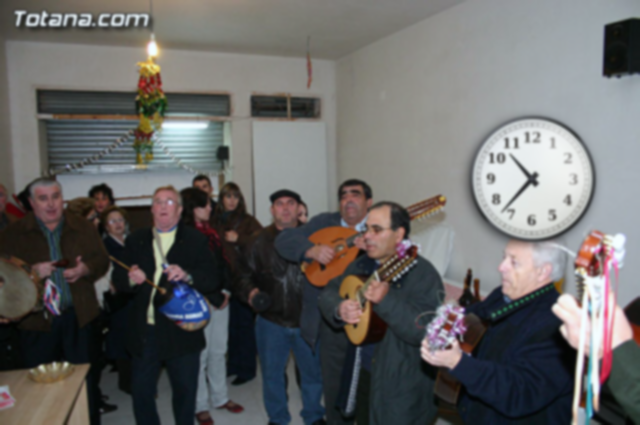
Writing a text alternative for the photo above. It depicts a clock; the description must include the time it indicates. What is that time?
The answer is 10:37
